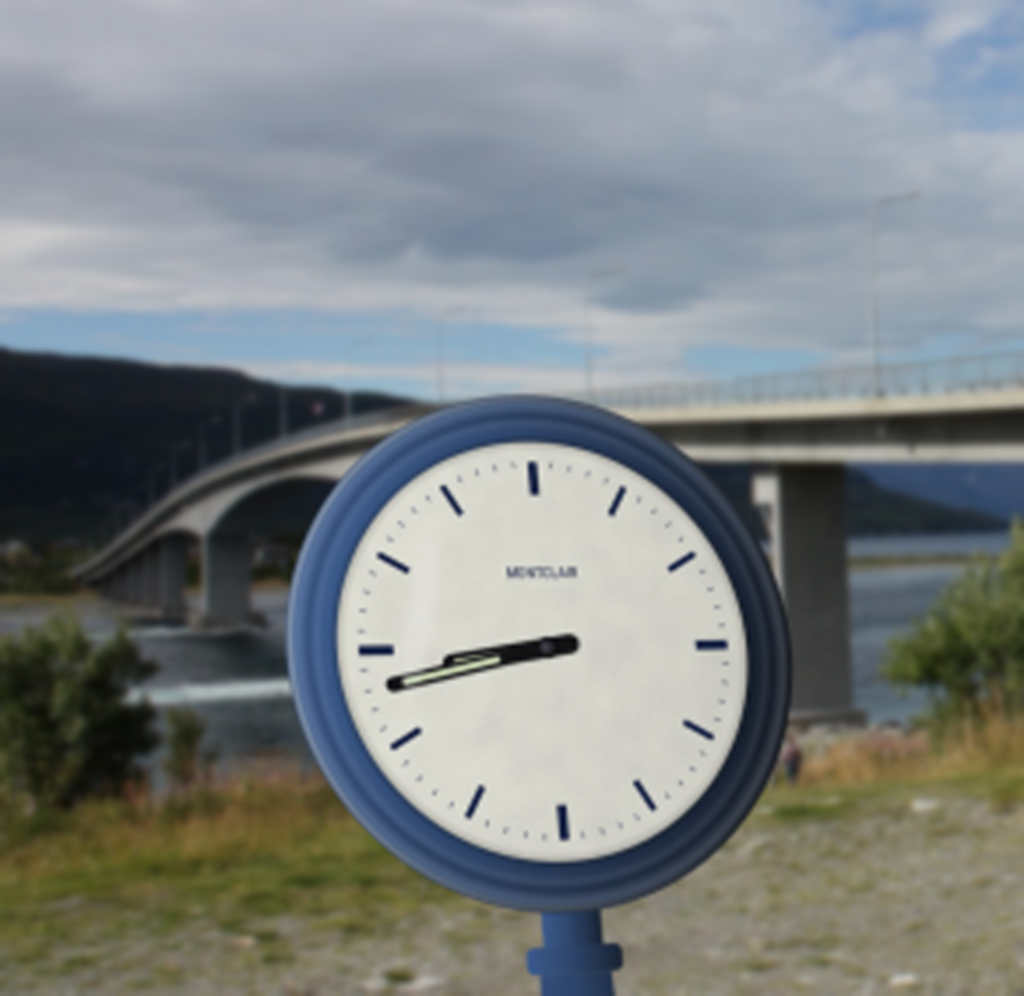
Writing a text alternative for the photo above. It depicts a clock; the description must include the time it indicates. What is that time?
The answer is 8:43
